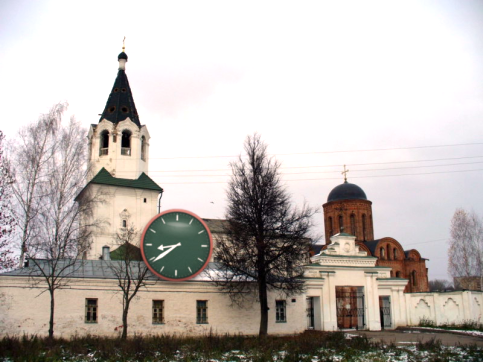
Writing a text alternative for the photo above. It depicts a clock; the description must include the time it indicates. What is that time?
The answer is 8:39
